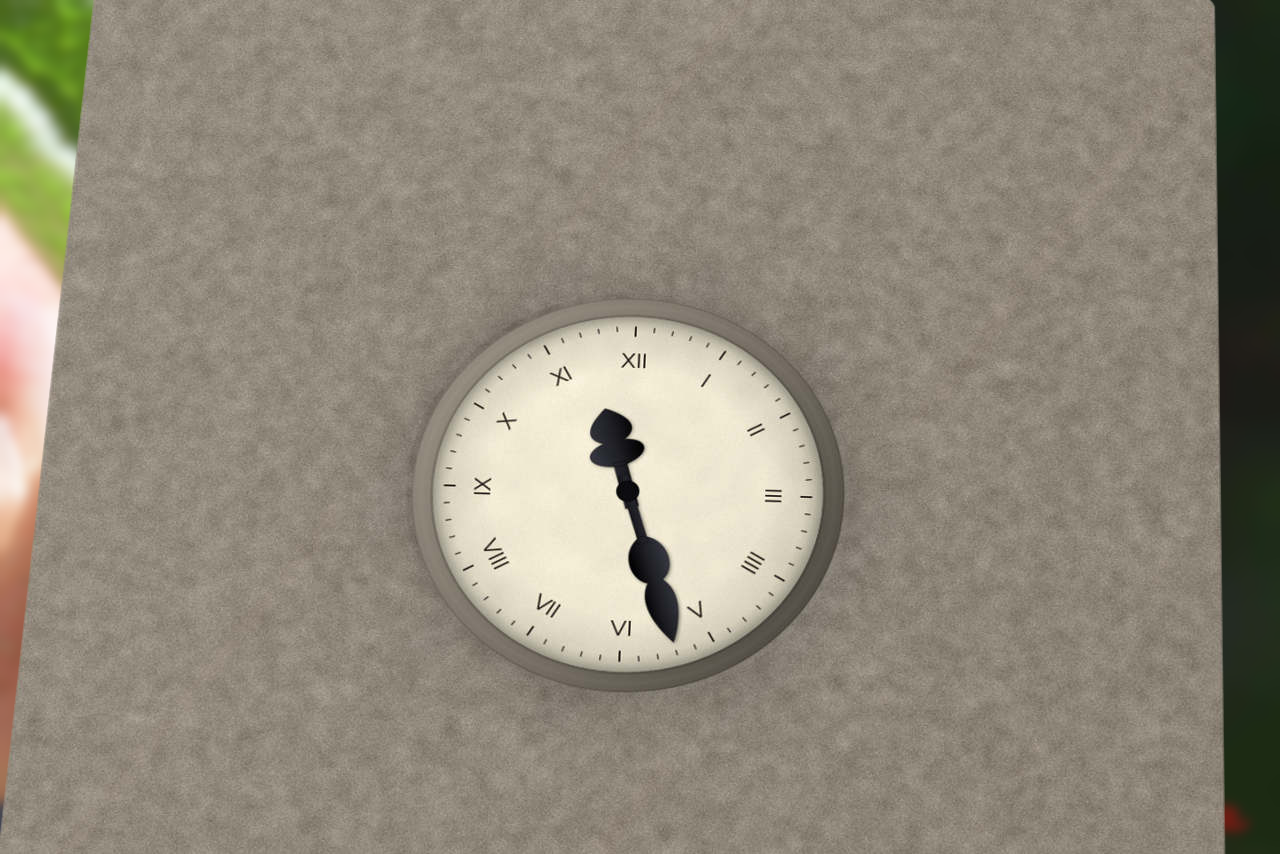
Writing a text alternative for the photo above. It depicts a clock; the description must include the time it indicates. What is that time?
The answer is 11:27
